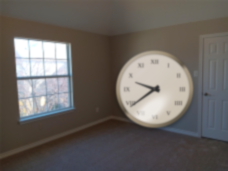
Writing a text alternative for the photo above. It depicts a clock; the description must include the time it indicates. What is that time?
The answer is 9:39
